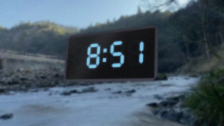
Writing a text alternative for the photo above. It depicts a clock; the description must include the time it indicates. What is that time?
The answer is 8:51
